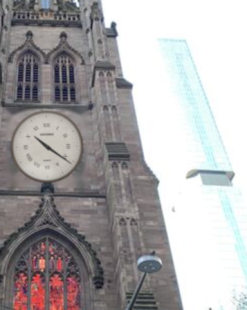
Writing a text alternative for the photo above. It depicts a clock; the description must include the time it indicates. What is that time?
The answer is 10:21
